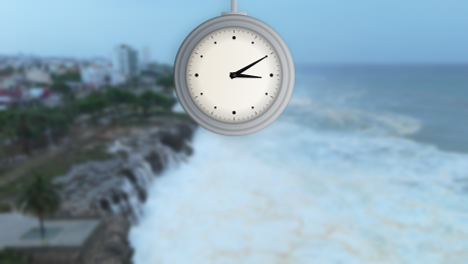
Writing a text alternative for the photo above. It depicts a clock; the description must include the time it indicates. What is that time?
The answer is 3:10
